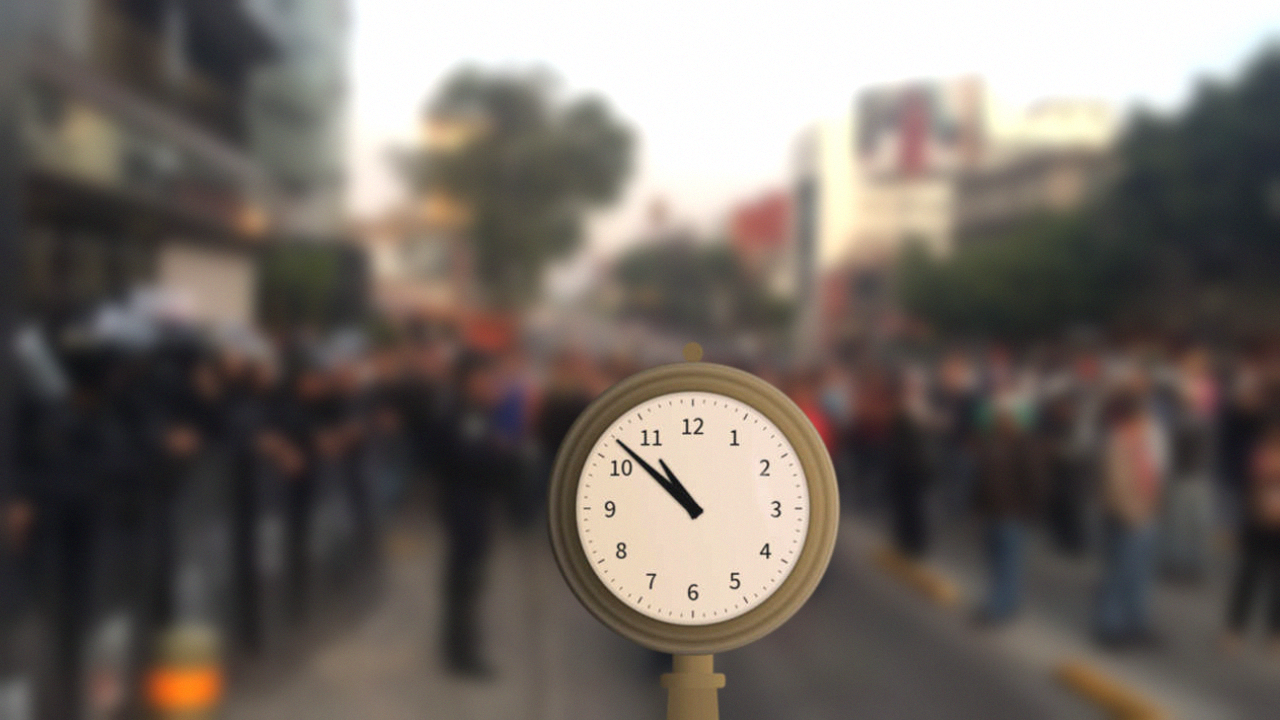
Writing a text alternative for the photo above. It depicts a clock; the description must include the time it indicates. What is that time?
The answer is 10:52
